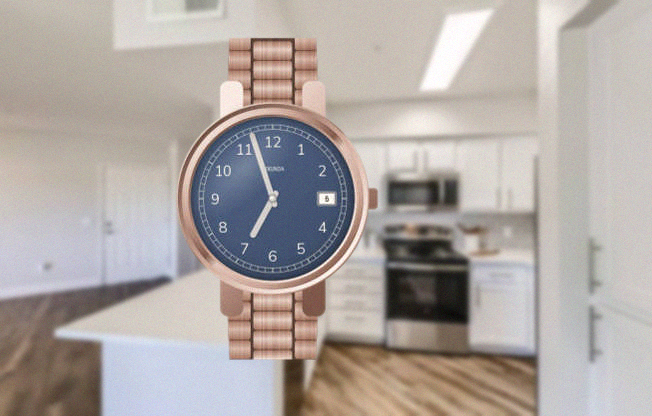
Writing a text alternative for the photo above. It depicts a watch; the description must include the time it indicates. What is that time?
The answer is 6:57
